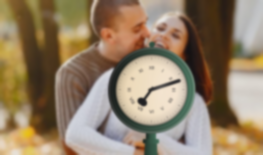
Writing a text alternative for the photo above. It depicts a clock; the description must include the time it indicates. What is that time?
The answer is 7:12
